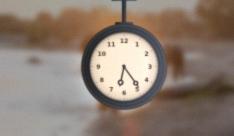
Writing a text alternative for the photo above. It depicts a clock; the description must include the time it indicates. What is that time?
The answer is 6:24
